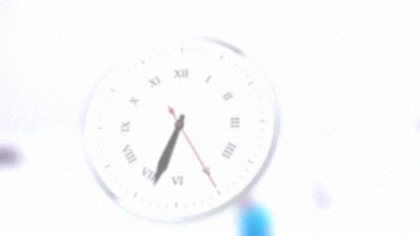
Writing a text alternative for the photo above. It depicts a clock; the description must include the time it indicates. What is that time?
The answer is 6:33:25
